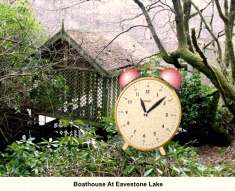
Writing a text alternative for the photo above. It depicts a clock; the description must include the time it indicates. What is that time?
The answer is 11:08
